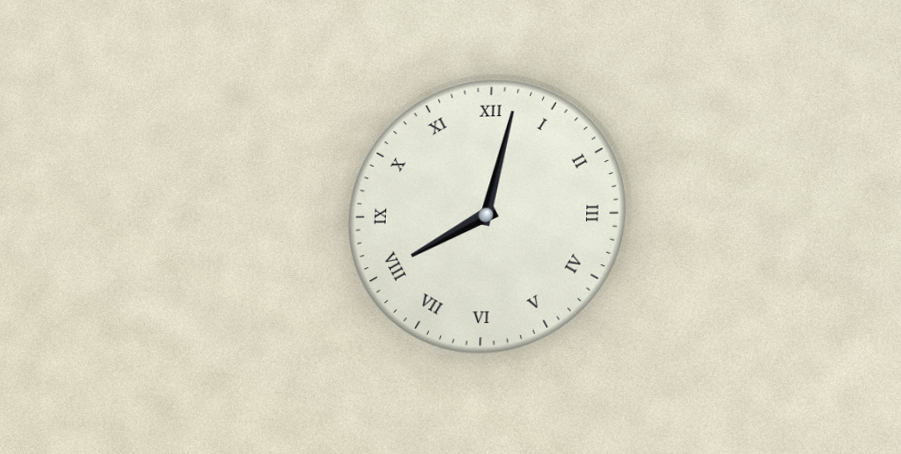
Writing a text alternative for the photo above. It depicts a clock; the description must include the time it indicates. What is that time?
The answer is 8:02
